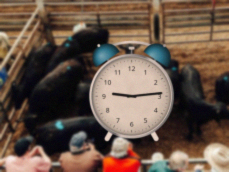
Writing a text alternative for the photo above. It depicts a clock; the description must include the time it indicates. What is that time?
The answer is 9:14
